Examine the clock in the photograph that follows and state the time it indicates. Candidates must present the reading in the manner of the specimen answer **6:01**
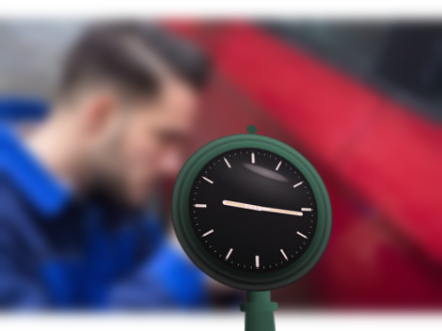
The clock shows **9:16**
